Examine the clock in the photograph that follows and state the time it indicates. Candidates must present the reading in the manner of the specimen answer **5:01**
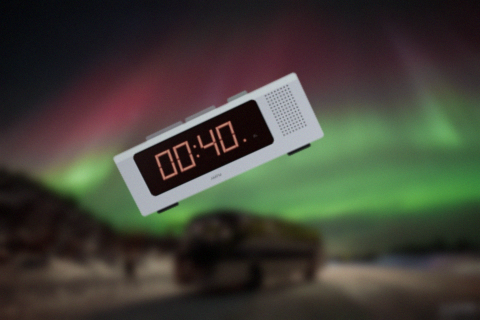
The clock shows **0:40**
